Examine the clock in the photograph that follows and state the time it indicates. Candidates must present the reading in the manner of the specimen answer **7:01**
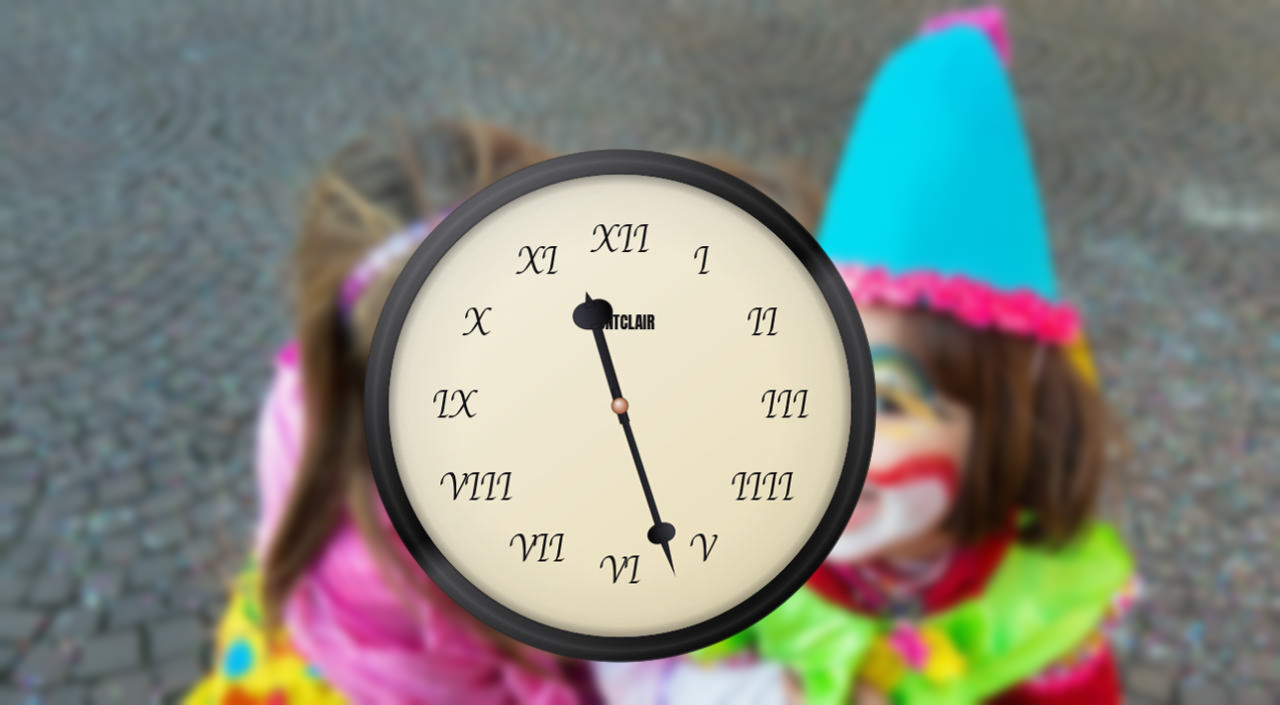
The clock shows **11:27**
